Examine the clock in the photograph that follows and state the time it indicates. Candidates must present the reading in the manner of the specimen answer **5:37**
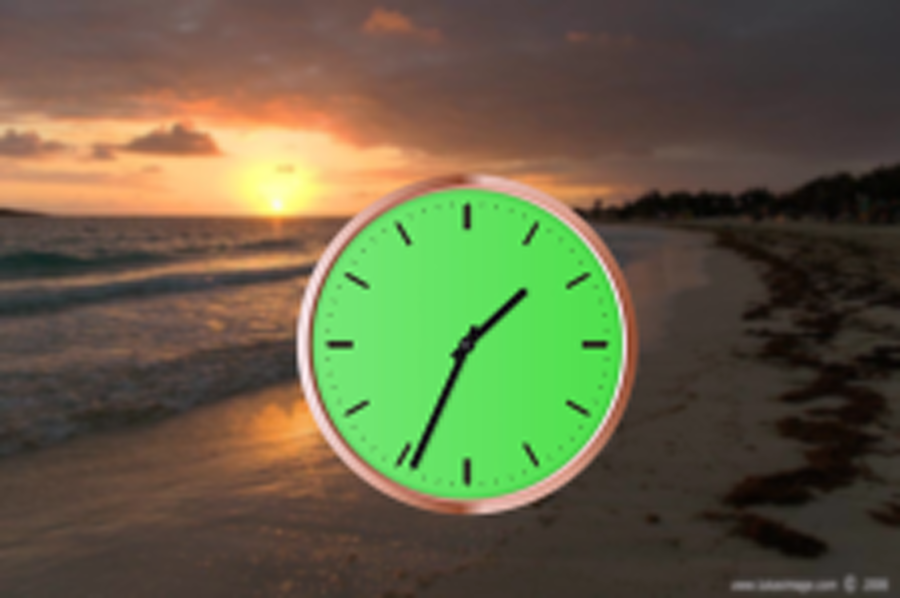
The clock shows **1:34**
